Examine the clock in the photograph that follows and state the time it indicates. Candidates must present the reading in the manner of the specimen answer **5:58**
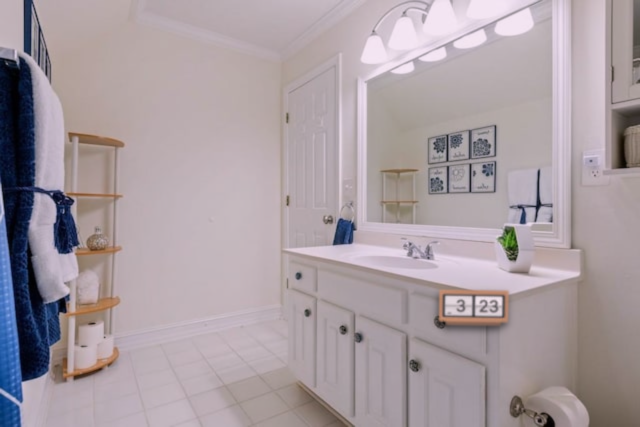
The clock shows **3:23**
